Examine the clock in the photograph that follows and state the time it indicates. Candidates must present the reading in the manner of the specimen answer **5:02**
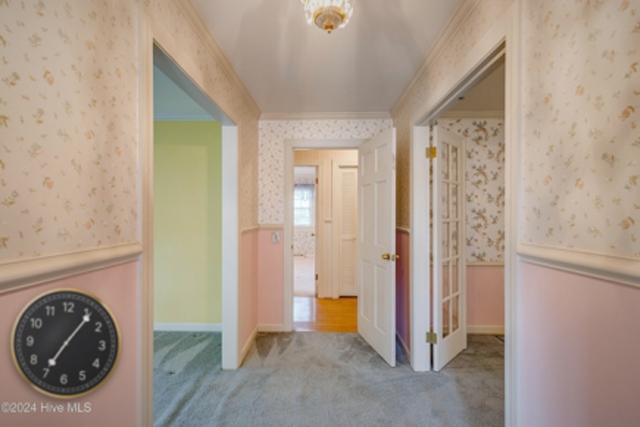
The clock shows **7:06**
